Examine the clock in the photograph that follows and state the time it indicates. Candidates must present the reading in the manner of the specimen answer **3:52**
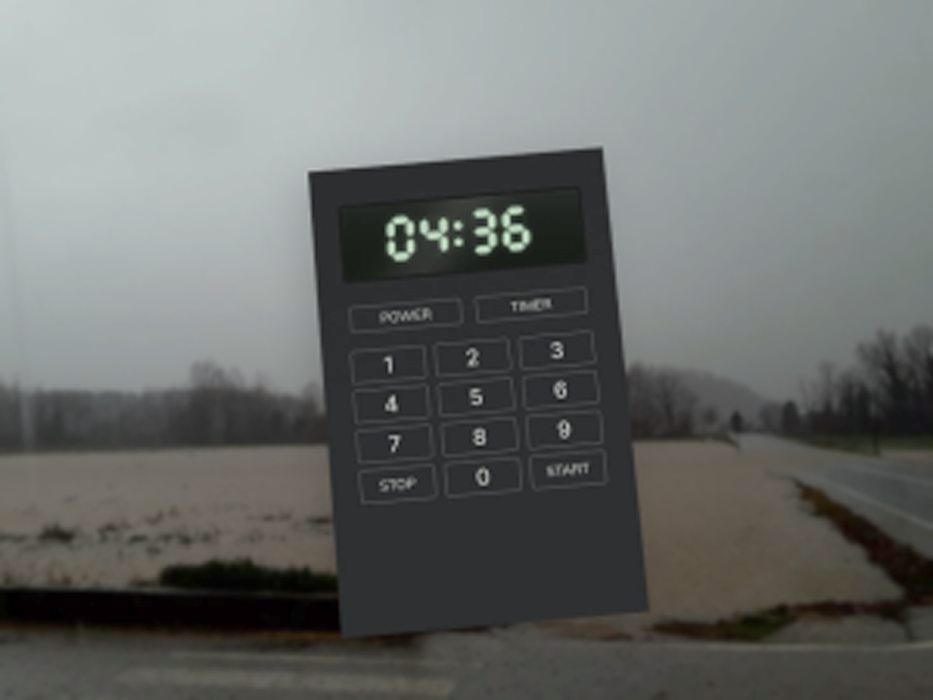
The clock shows **4:36**
